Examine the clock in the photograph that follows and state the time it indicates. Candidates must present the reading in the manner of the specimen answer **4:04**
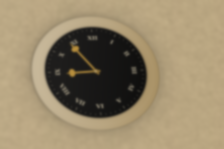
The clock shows **8:54**
